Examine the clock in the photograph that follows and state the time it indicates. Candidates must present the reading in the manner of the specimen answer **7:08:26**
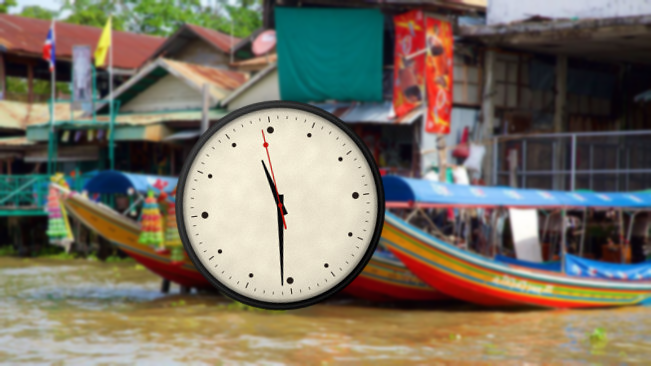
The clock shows **11:30:59**
